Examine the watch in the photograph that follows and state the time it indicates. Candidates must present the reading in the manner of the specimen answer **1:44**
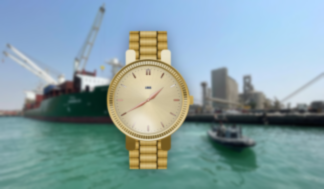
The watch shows **1:40**
